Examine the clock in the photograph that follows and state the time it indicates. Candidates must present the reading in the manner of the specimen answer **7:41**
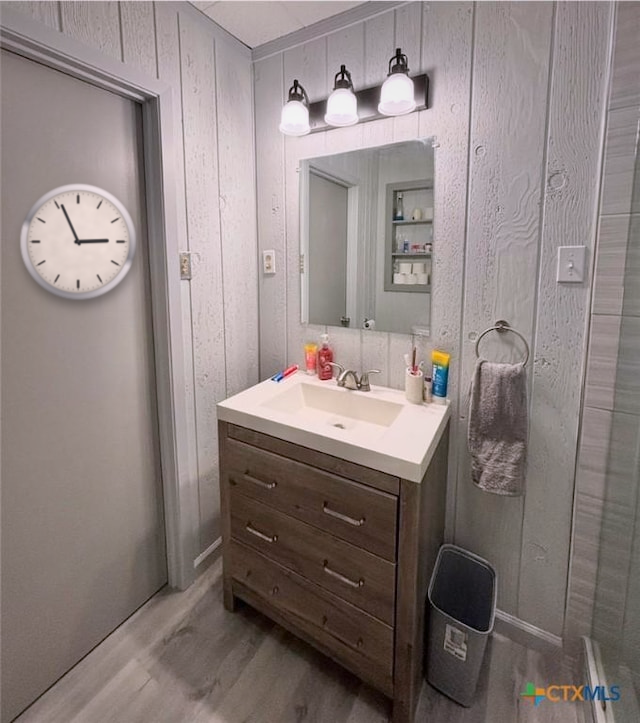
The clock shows **2:56**
